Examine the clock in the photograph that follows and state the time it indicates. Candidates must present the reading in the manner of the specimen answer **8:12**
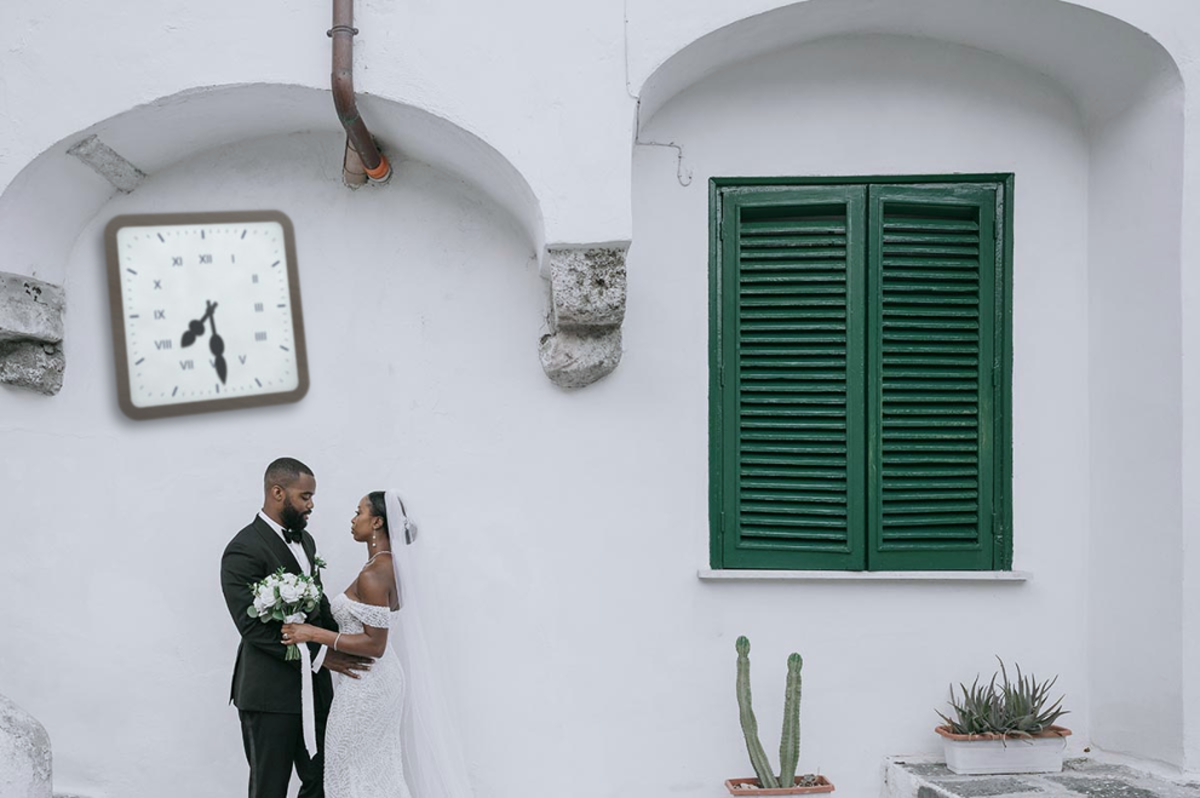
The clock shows **7:29**
